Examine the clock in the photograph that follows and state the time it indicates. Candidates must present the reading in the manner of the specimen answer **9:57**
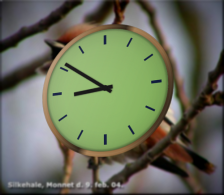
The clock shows **8:51**
